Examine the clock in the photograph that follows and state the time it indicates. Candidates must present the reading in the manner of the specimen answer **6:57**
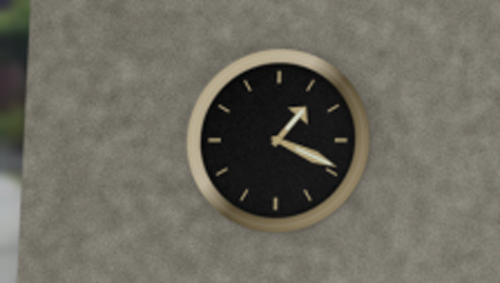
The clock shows **1:19**
